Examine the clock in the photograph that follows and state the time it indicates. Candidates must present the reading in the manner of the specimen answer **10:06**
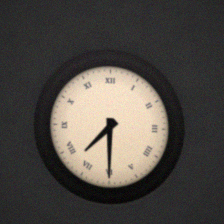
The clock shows **7:30**
